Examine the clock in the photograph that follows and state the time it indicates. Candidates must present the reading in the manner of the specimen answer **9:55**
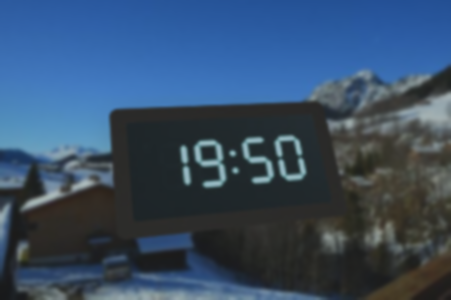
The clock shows **19:50**
